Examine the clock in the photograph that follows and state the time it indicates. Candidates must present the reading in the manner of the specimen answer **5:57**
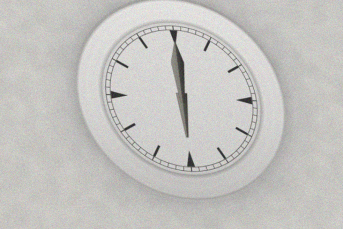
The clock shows **6:00**
